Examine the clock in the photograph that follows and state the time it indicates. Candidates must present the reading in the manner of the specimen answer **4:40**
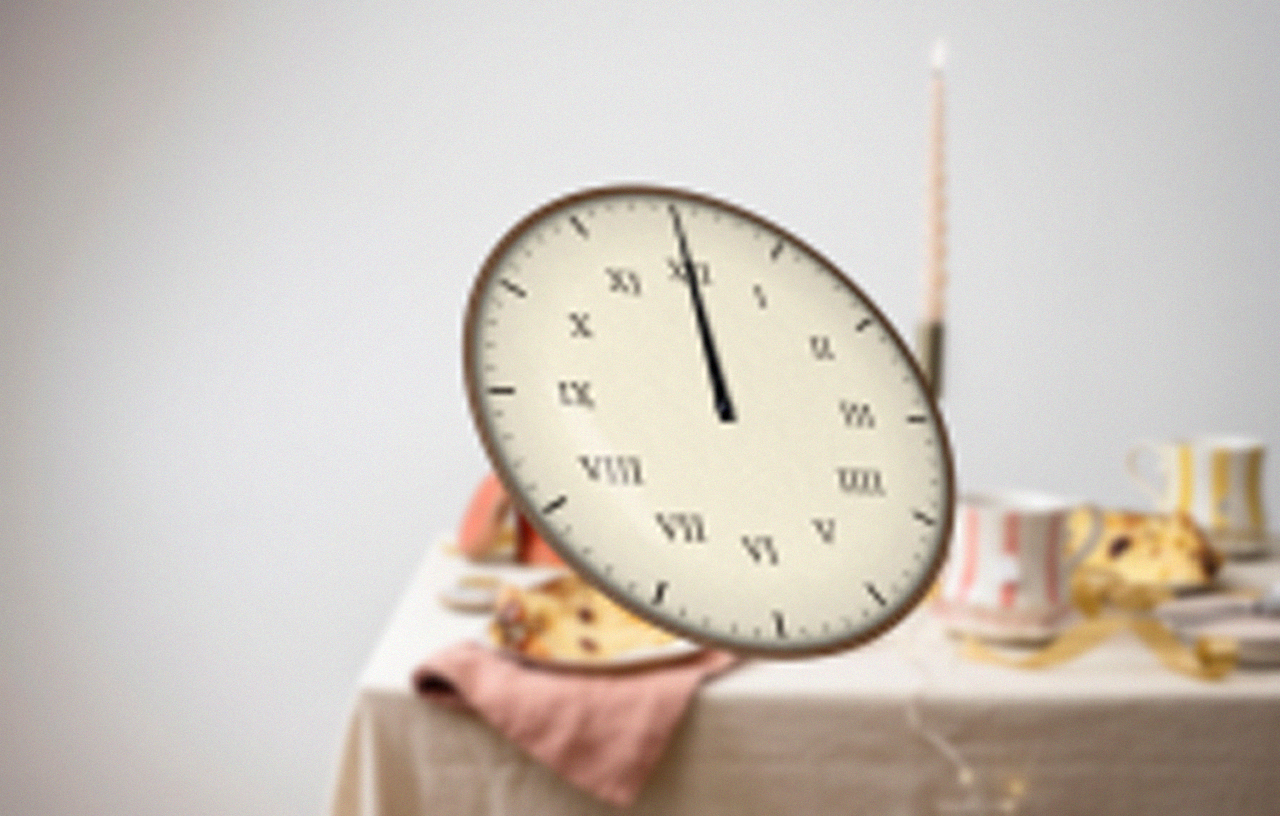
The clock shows **12:00**
